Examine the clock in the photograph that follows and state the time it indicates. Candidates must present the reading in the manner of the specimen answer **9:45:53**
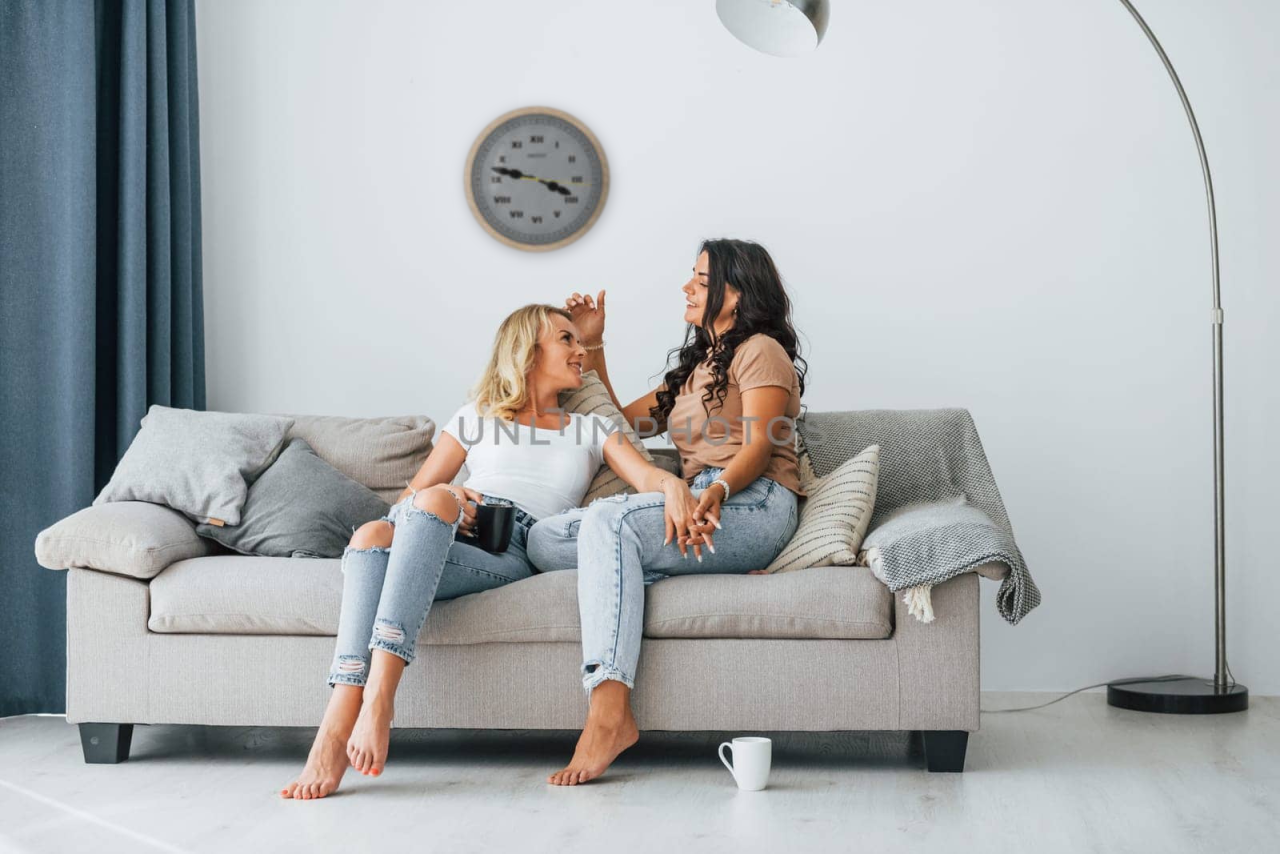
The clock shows **3:47:16**
